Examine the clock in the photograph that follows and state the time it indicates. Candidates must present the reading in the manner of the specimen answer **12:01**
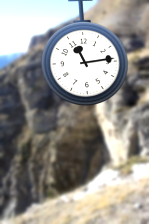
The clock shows **11:14**
